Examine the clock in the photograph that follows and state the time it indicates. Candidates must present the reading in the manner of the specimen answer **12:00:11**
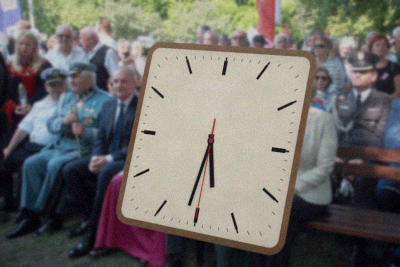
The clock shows **5:31:30**
